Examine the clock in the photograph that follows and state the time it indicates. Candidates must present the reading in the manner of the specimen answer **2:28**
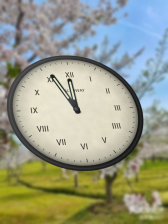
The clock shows **11:56**
